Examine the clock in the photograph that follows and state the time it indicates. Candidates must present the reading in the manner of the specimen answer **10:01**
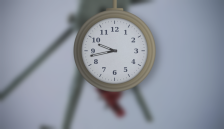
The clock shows **9:43**
